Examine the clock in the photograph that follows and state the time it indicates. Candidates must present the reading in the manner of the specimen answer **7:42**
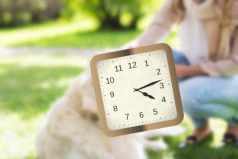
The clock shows **4:13**
